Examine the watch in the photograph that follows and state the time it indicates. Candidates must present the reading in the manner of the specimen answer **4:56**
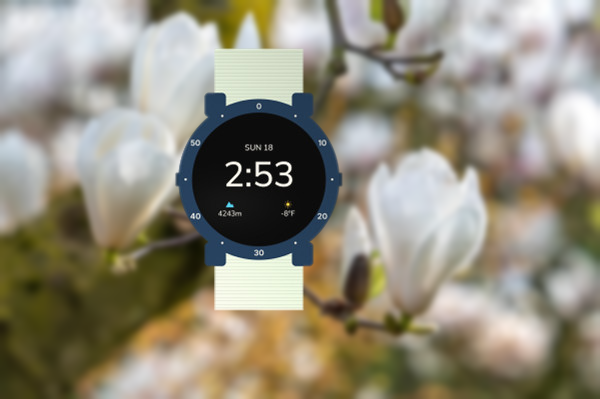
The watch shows **2:53**
